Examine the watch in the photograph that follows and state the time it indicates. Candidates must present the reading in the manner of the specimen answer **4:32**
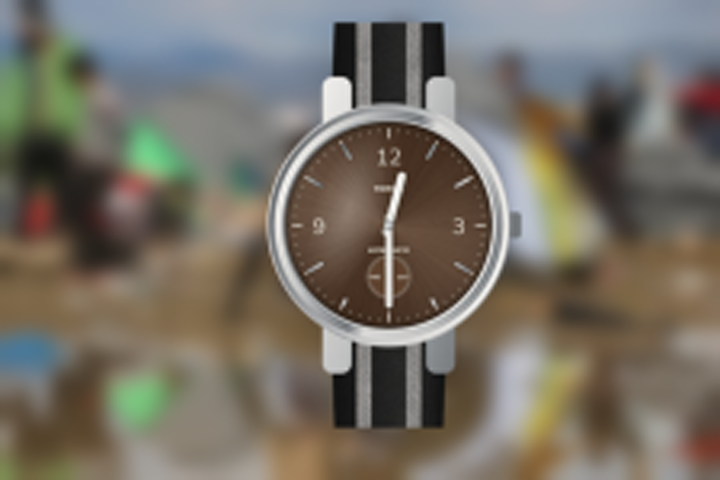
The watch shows **12:30**
